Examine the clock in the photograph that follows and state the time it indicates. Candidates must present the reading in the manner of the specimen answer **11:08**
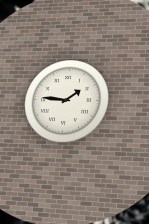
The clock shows **1:46**
